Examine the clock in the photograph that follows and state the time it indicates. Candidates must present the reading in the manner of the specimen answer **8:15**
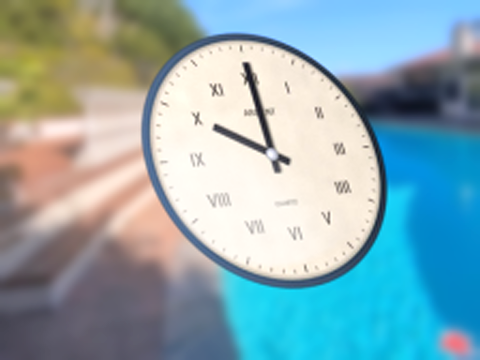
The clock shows **10:00**
